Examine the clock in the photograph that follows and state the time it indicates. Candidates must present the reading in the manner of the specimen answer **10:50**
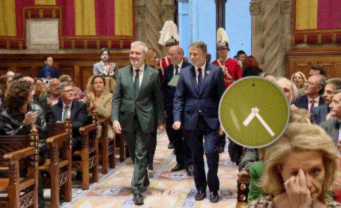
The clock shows **7:24**
